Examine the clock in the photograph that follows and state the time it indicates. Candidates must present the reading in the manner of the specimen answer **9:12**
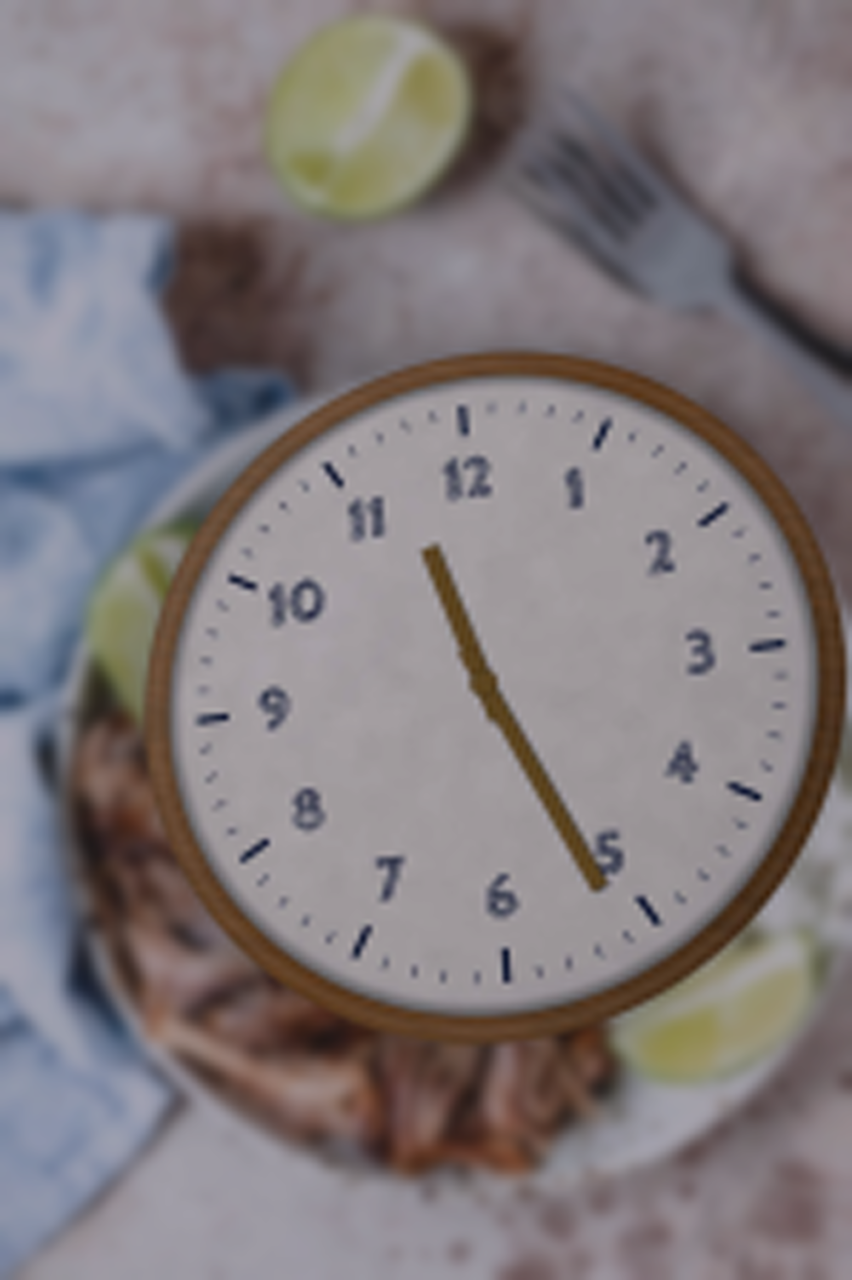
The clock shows **11:26**
